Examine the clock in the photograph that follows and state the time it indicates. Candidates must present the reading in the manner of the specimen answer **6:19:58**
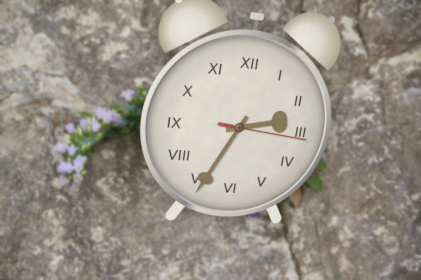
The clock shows **2:34:16**
